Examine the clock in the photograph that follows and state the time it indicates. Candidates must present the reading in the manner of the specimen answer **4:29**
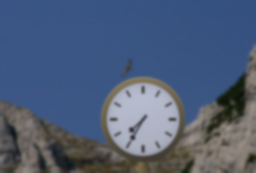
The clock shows **7:35**
